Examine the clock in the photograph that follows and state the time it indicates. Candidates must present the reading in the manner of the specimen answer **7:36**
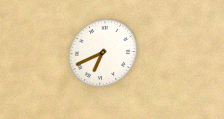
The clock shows **6:41**
